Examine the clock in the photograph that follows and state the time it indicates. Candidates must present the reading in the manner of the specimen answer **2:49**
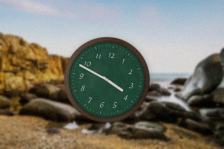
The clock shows **3:48**
